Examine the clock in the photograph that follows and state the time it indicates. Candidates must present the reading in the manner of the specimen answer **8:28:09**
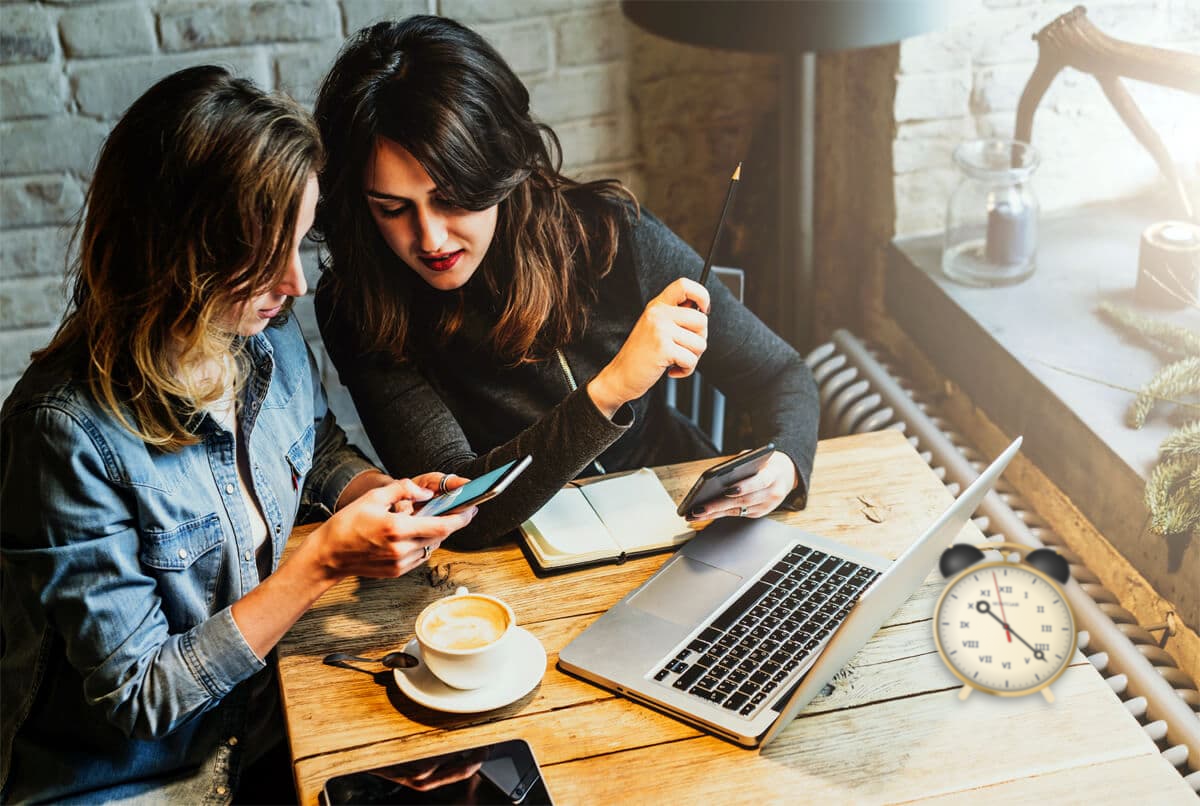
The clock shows **10:21:58**
